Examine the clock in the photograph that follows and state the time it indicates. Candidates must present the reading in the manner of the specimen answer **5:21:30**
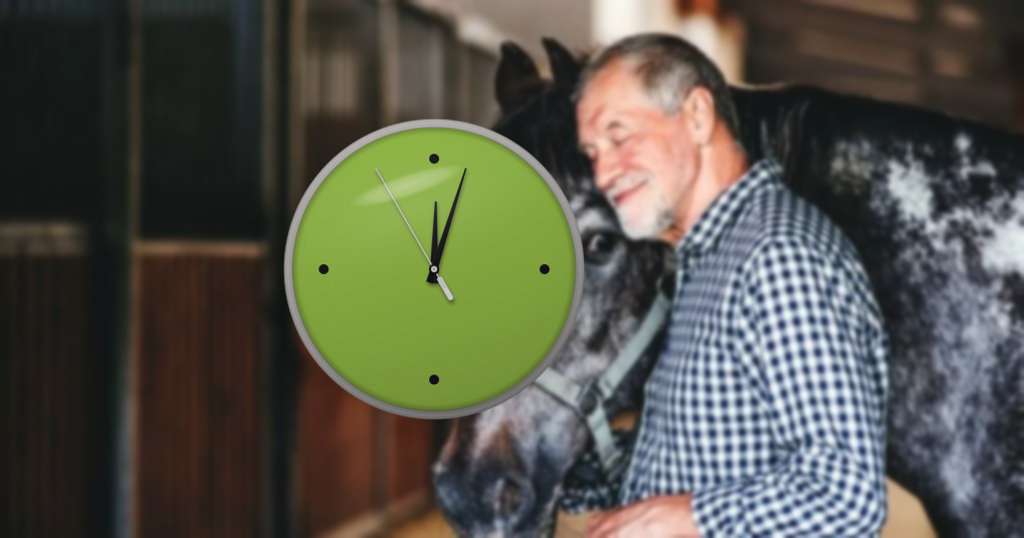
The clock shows **12:02:55**
